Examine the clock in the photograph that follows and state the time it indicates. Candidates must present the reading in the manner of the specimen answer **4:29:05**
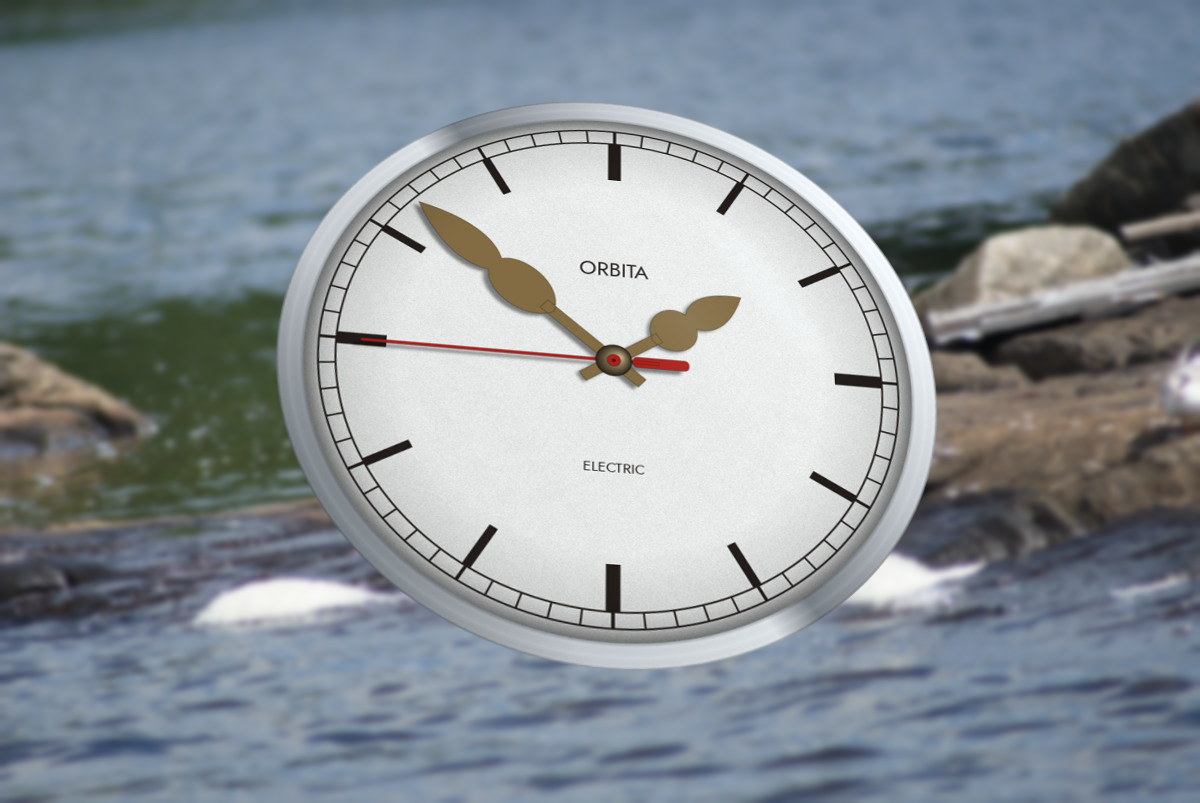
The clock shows **1:51:45**
